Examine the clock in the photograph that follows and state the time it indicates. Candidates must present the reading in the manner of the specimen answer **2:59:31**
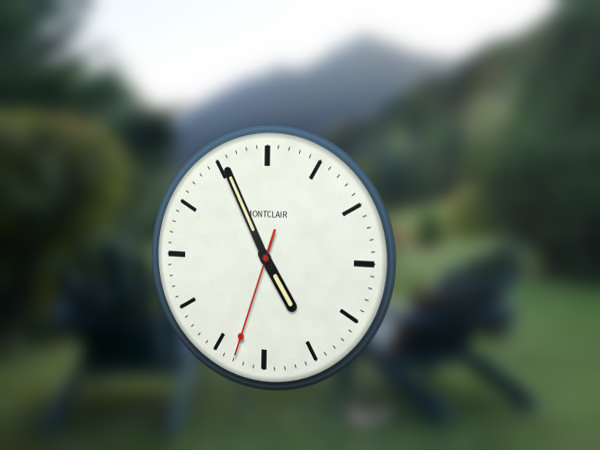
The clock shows **4:55:33**
